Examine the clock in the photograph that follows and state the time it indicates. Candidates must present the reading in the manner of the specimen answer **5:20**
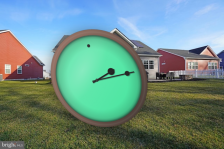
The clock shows **2:14**
